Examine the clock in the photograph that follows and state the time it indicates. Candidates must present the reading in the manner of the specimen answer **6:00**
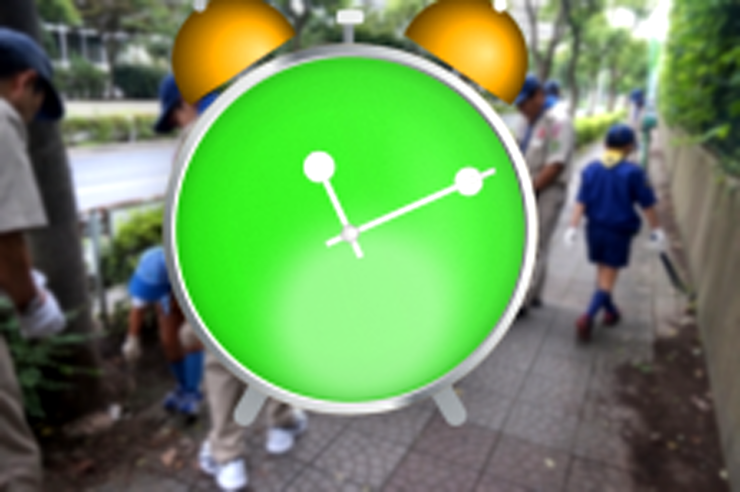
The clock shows **11:11**
